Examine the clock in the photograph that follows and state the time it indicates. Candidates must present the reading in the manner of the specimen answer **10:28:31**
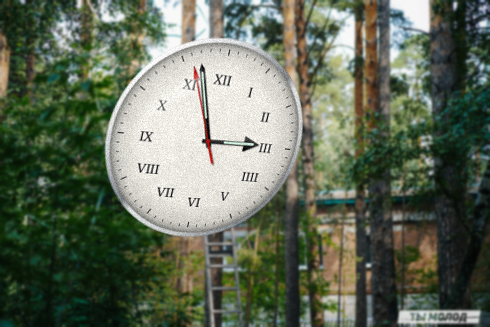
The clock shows **2:56:56**
